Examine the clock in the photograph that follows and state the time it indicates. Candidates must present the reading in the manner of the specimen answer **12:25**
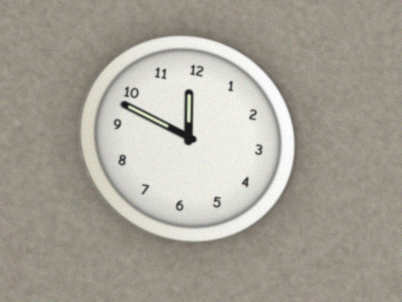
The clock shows **11:48**
